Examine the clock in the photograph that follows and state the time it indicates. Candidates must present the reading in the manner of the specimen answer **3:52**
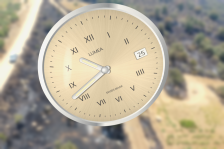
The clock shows **10:42**
